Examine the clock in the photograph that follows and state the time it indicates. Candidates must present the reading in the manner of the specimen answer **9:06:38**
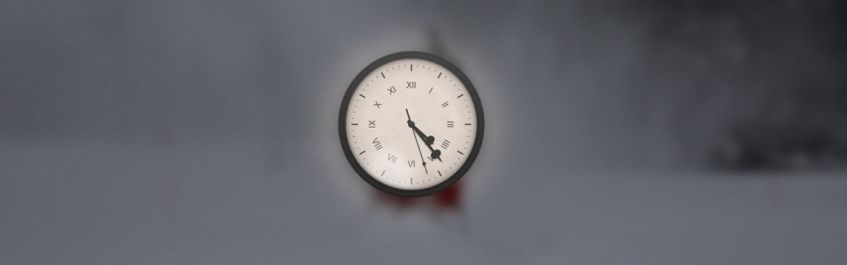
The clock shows **4:23:27**
